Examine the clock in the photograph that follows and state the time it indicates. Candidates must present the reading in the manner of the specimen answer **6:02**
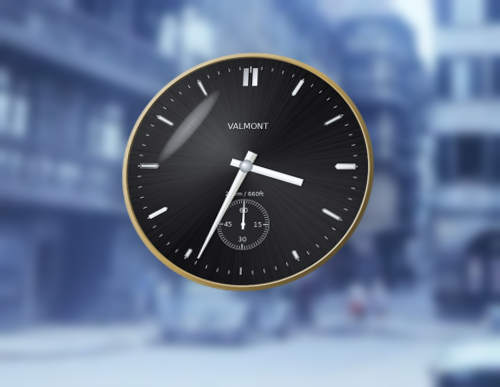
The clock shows **3:34**
